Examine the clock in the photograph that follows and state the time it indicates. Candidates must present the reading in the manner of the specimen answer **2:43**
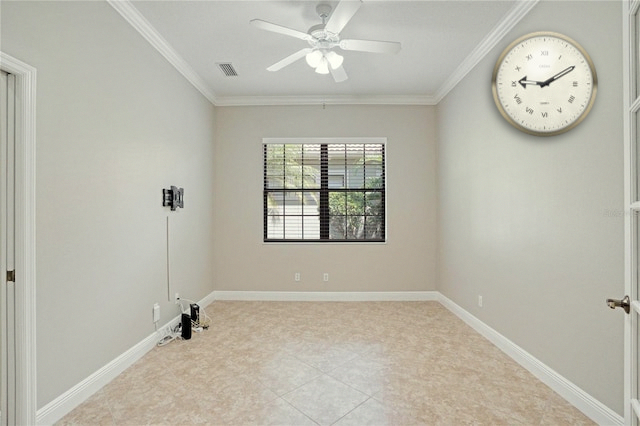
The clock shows **9:10**
